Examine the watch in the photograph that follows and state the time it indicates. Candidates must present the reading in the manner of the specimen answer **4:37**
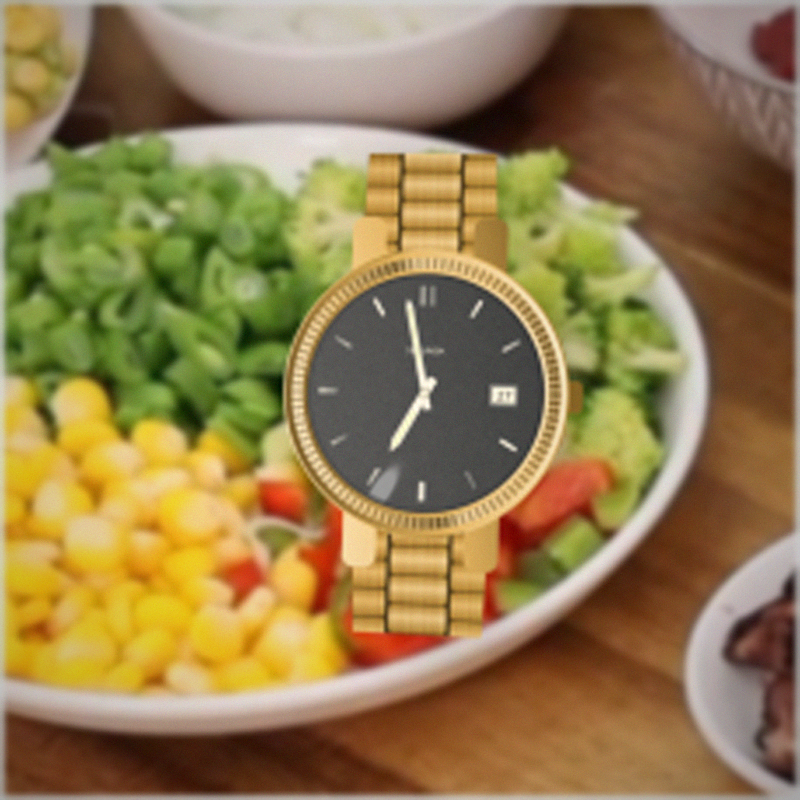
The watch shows **6:58**
